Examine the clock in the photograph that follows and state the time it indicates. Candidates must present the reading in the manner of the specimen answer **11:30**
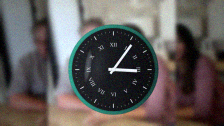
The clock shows **3:06**
